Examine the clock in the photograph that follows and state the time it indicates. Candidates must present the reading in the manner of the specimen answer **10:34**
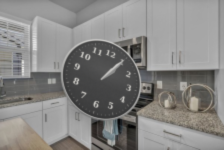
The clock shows **1:05**
